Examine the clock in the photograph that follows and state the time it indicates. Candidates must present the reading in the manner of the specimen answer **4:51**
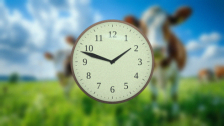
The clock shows **1:48**
